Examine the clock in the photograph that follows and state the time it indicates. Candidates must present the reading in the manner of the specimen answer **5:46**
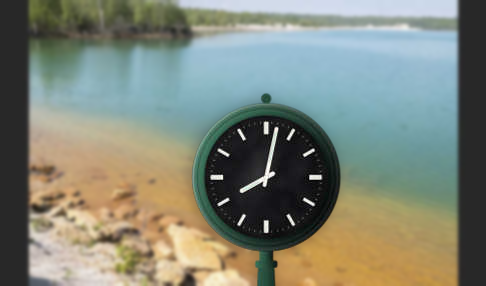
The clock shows **8:02**
